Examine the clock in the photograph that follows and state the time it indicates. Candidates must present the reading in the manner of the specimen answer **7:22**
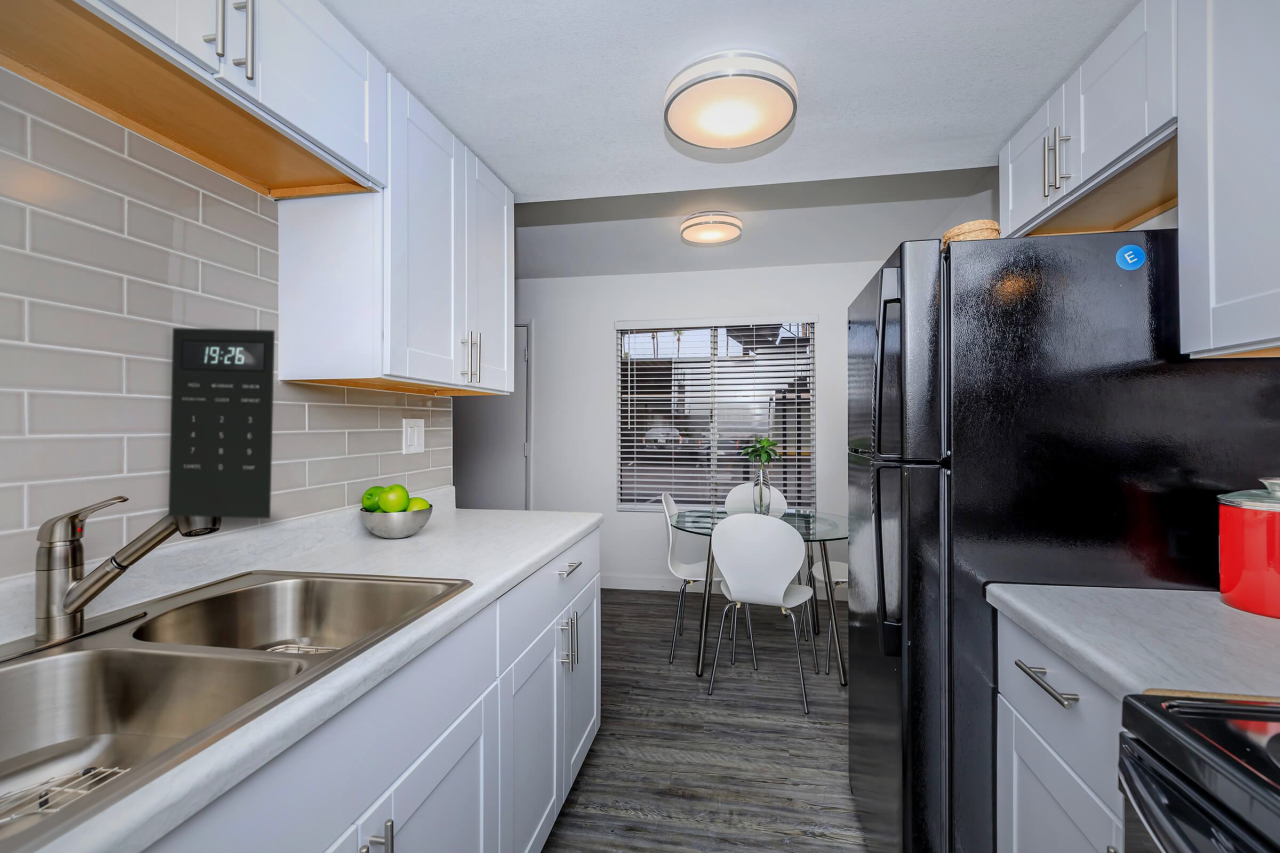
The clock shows **19:26**
